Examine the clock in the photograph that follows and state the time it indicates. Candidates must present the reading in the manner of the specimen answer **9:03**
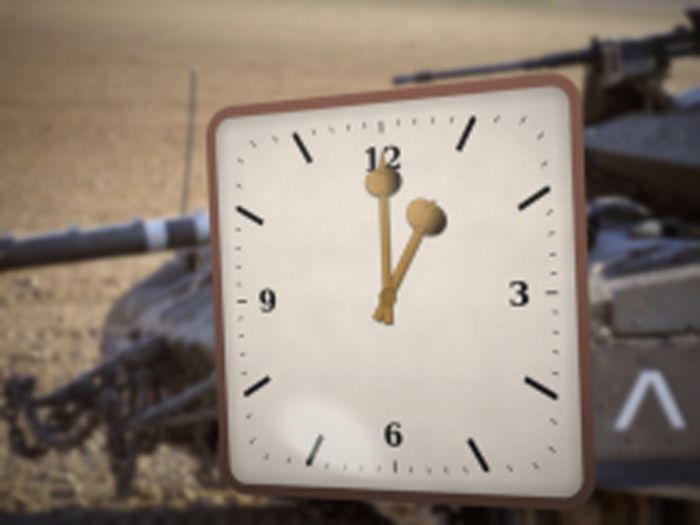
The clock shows **1:00**
